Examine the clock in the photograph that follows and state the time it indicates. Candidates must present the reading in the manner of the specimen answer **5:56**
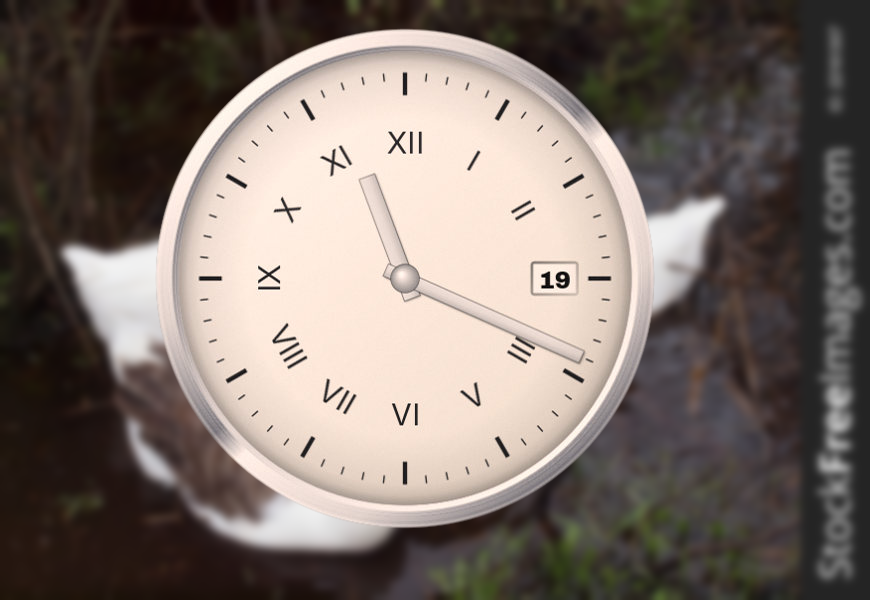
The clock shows **11:19**
